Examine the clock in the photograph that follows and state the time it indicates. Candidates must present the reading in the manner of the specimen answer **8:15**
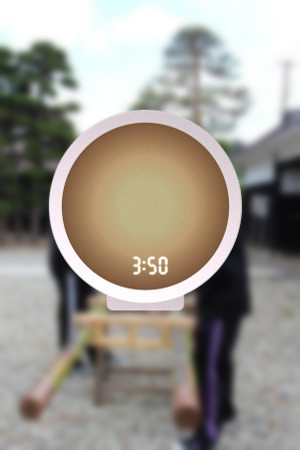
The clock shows **3:50**
